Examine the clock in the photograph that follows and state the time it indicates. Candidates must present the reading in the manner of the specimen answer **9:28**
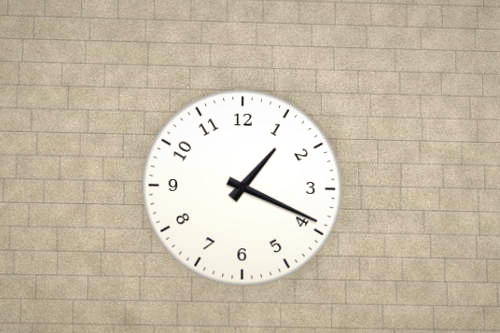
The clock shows **1:19**
